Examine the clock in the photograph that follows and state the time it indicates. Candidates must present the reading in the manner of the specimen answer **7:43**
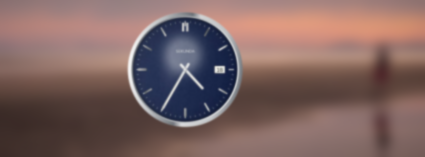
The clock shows **4:35**
